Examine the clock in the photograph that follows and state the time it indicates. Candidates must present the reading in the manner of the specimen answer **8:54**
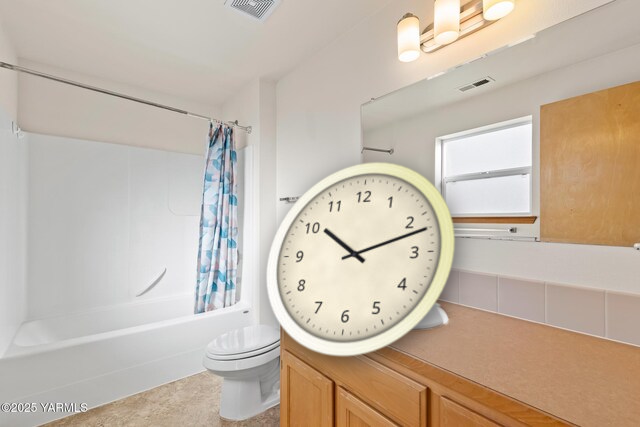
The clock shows **10:12**
